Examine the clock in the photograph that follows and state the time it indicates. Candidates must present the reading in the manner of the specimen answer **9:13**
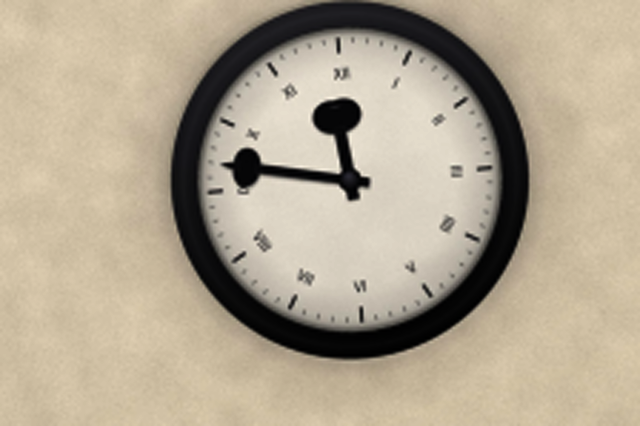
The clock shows **11:47**
